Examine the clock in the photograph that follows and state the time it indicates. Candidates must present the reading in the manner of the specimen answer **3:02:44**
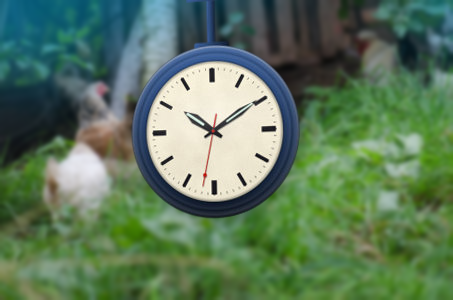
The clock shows **10:09:32**
